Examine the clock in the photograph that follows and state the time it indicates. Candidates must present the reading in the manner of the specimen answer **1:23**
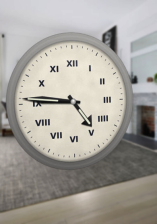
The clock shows **4:46**
